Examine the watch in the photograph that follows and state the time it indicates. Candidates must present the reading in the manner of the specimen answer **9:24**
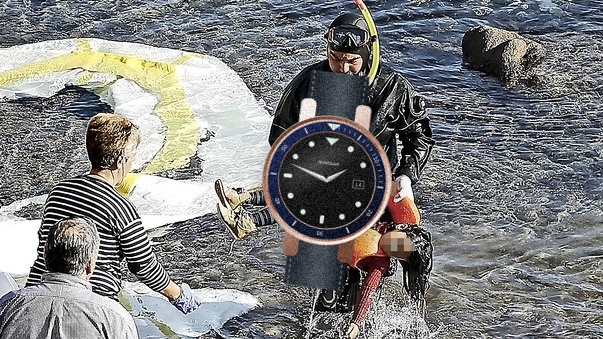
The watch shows **1:48**
